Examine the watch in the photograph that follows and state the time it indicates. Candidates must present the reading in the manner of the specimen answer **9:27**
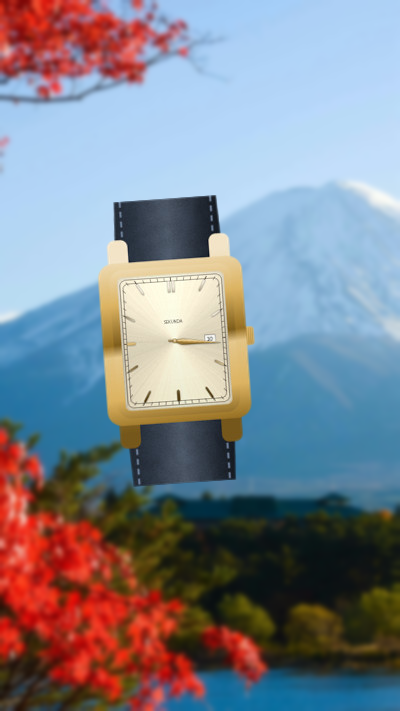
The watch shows **3:16**
